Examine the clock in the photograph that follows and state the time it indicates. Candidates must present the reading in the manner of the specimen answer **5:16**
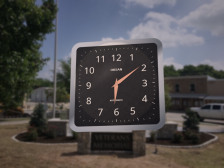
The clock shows **6:09**
